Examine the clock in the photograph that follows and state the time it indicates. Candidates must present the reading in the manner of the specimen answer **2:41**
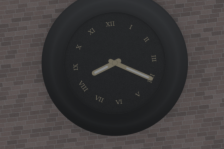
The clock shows **8:20**
